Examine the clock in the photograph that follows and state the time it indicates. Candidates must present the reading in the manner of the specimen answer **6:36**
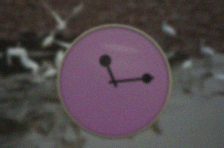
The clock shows **11:14**
